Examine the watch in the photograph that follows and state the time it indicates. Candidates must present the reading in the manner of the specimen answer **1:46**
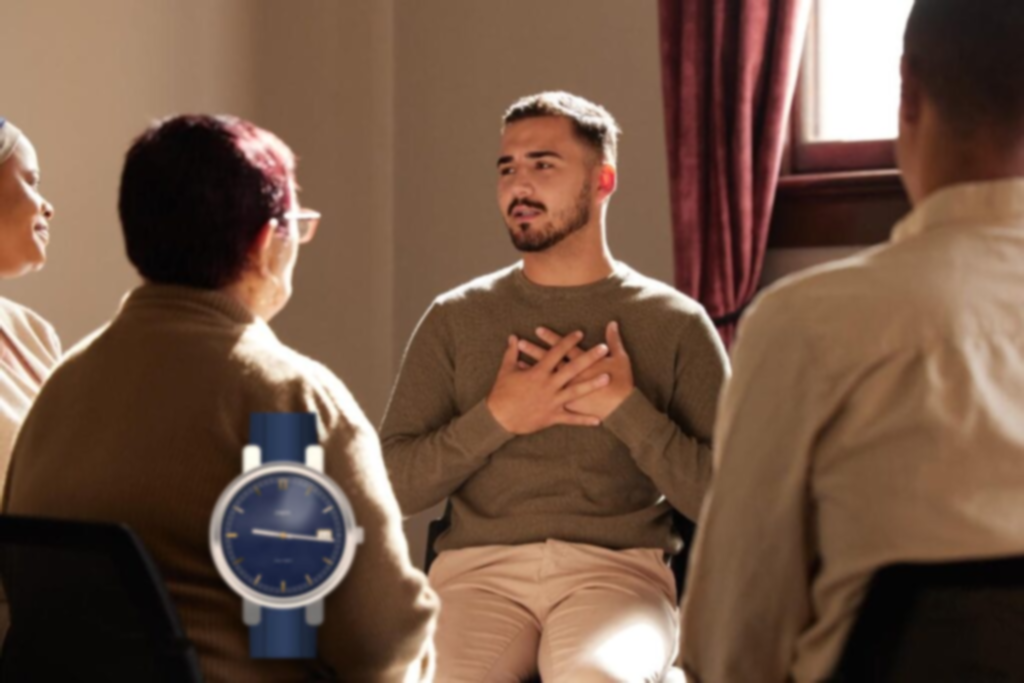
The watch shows **9:16**
